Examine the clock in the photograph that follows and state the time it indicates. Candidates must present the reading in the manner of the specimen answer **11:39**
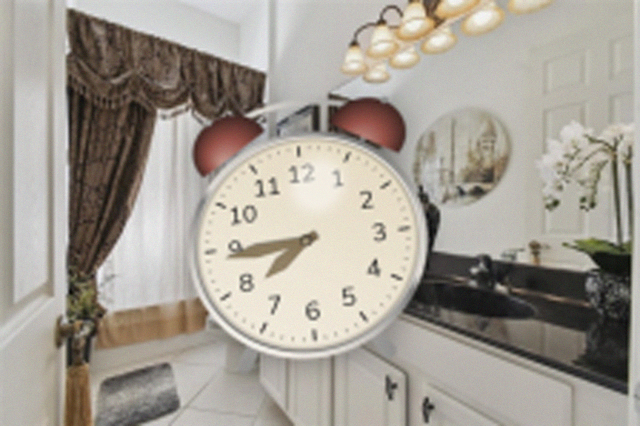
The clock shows **7:44**
